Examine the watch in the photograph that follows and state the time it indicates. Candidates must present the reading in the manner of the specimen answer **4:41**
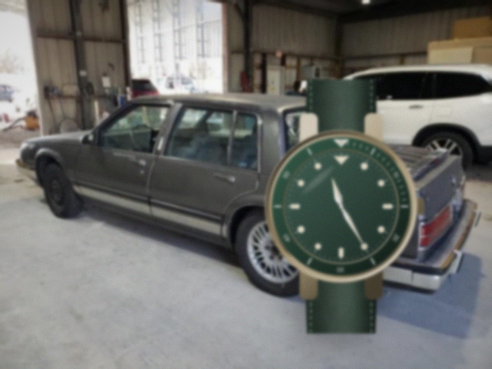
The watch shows **11:25**
